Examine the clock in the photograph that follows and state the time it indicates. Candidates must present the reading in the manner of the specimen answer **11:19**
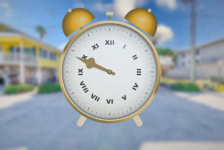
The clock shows **9:49**
